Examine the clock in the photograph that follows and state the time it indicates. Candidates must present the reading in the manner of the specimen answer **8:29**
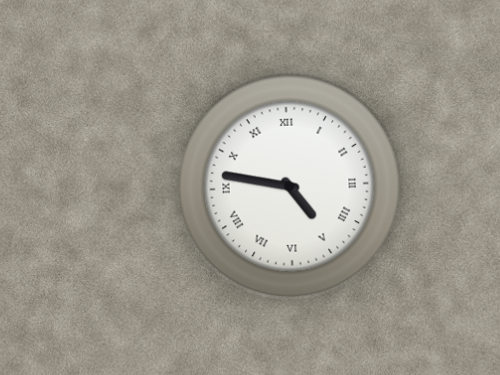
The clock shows **4:47**
